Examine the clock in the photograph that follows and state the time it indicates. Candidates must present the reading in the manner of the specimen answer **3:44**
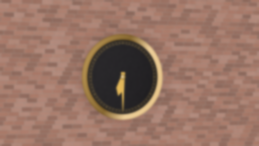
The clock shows **6:30**
